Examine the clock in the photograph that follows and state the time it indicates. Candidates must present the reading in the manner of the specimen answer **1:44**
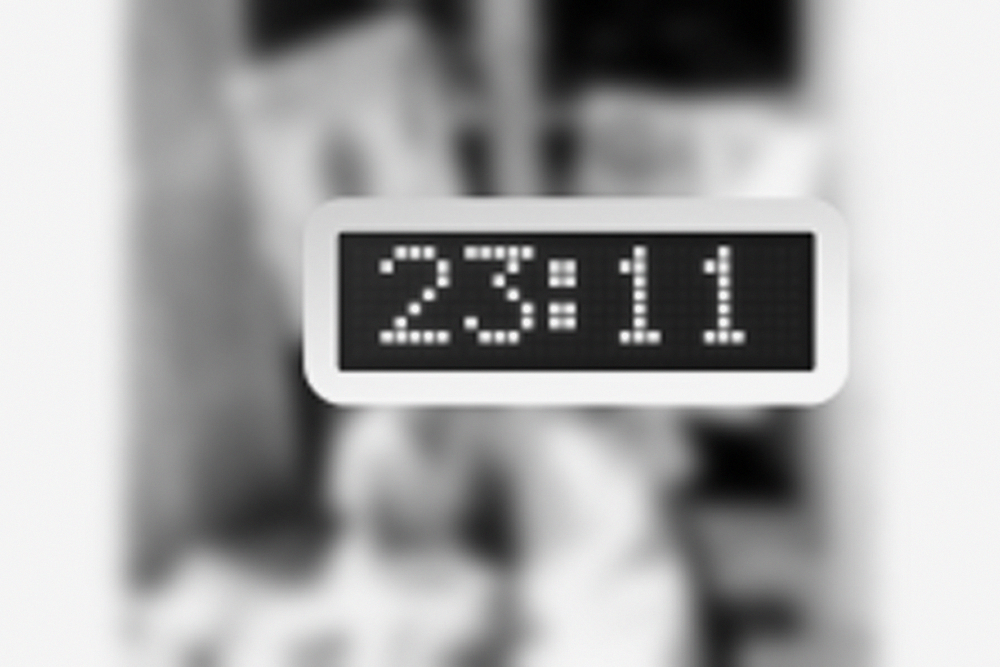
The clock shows **23:11**
